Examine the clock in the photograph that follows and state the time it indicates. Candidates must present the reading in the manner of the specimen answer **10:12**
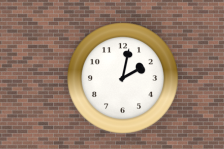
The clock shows **2:02**
